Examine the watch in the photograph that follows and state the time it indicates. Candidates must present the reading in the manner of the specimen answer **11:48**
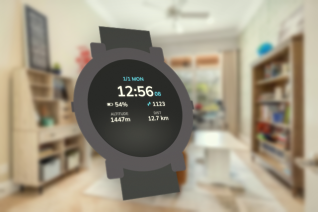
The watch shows **12:56**
